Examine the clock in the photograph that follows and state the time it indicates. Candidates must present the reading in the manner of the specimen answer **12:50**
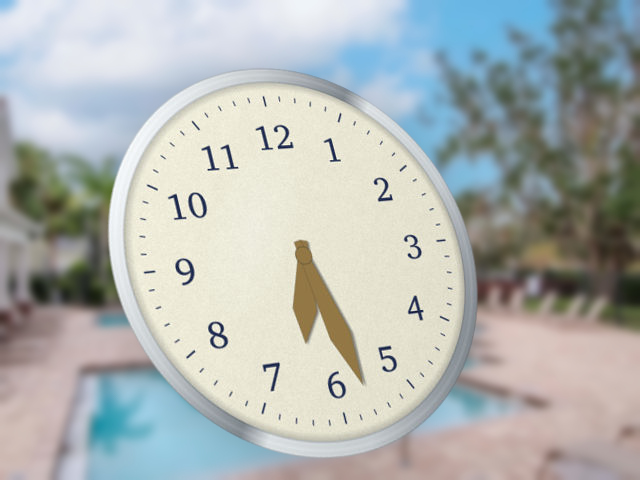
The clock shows **6:28**
